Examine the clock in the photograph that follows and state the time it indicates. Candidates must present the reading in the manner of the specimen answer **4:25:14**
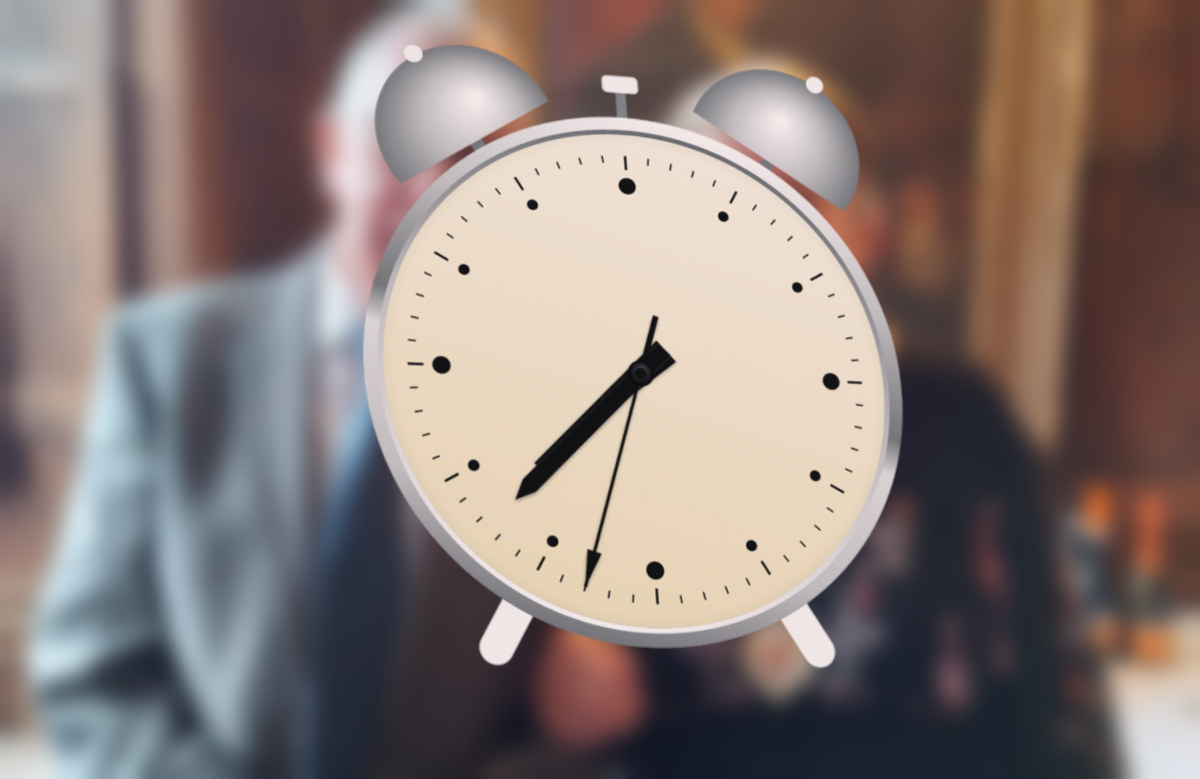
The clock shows **7:37:33**
